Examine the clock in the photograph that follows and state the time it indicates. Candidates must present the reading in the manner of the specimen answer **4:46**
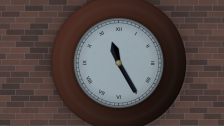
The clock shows **11:25**
